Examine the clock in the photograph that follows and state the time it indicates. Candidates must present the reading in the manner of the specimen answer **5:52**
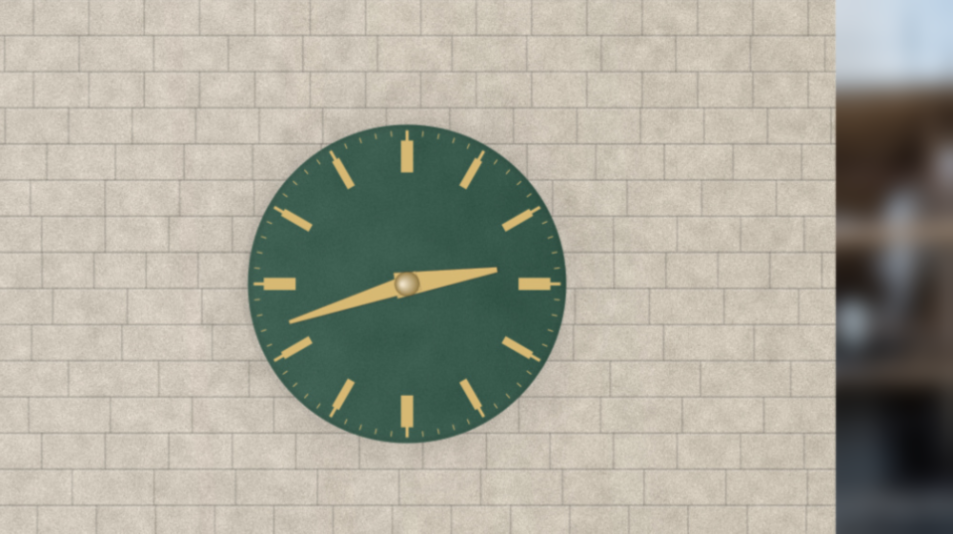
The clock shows **2:42**
